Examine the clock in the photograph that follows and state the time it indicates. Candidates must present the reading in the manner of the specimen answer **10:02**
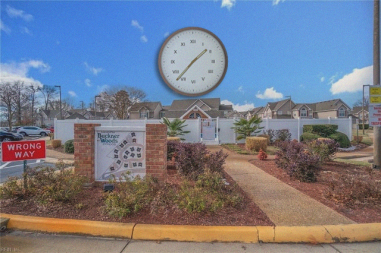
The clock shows **1:37**
